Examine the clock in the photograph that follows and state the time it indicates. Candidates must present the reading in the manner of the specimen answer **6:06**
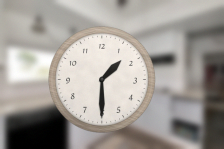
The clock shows **1:30**
